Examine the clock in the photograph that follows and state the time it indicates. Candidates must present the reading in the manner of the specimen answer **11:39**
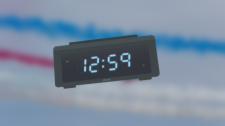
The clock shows **12:59**
